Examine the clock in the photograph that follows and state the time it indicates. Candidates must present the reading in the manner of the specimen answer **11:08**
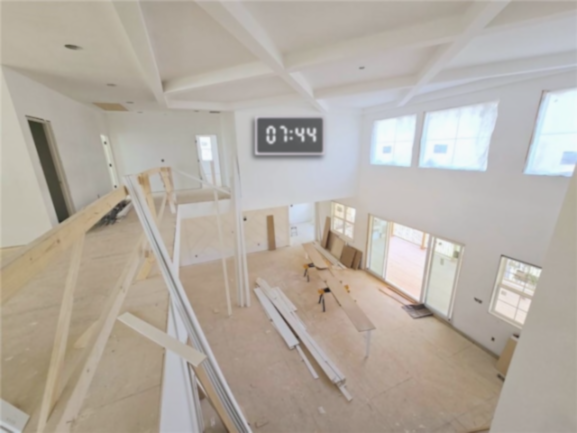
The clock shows **7:44**
